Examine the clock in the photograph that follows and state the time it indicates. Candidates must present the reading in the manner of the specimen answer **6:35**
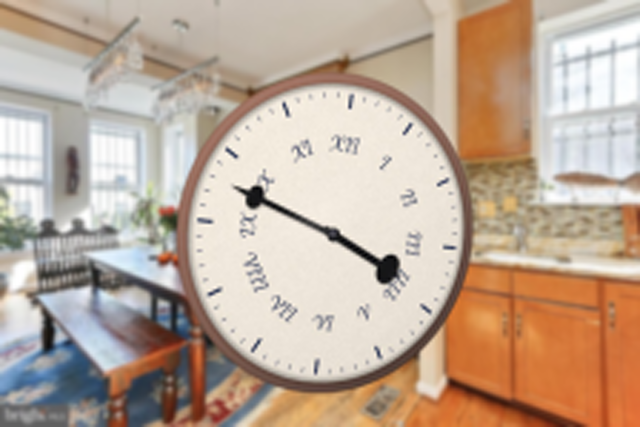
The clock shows **3:48**
